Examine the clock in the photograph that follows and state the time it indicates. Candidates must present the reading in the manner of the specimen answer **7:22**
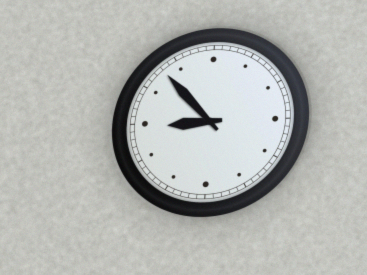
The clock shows **8:53**
